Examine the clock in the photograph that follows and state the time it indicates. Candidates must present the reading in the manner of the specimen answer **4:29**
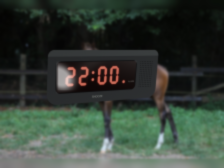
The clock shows **22:00**
